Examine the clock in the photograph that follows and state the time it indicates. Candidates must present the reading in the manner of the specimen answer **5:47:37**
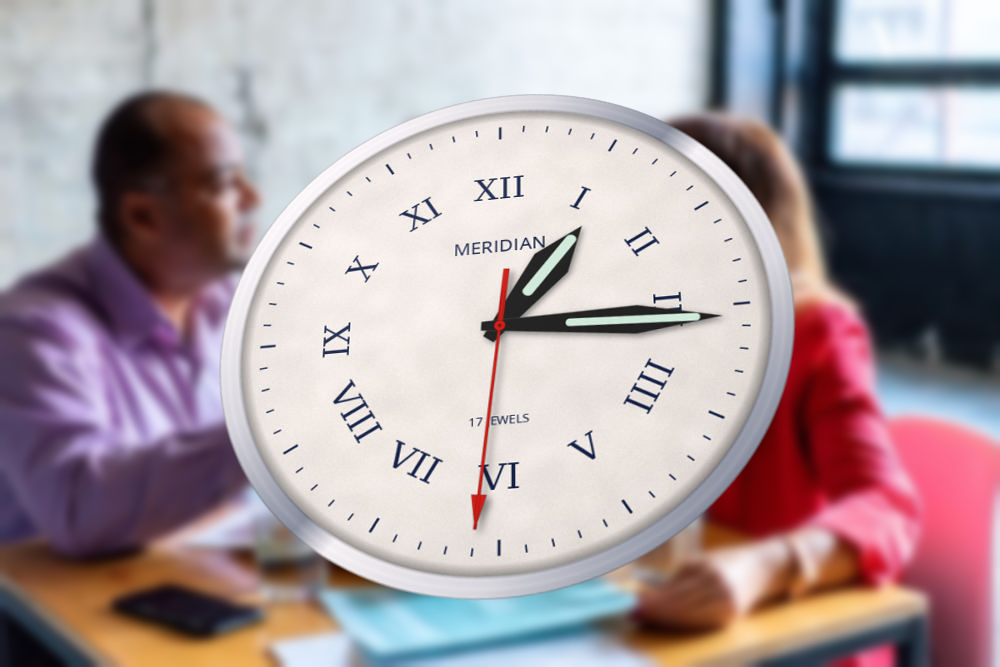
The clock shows **1:15:31**
